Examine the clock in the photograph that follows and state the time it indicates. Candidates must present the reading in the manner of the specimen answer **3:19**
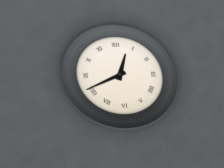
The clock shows **12:41**
